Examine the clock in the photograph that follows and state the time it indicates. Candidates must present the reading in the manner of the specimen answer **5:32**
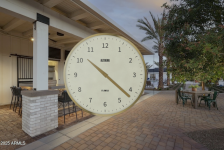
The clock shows **10:22**
